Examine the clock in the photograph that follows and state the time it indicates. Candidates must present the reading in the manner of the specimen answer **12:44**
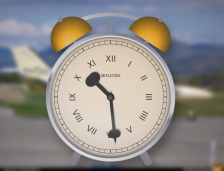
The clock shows **10:29**
